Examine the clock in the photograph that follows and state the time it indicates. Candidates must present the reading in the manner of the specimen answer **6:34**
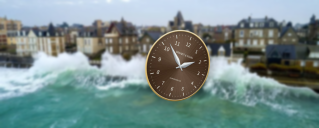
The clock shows **1:52**
